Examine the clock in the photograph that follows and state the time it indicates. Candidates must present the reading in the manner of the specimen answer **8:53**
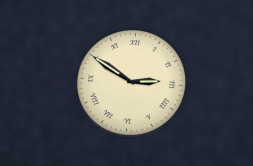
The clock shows **2:50**
